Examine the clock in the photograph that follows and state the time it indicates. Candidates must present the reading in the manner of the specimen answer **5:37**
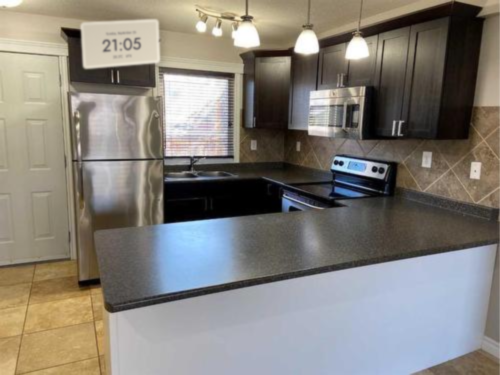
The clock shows **21:05**
